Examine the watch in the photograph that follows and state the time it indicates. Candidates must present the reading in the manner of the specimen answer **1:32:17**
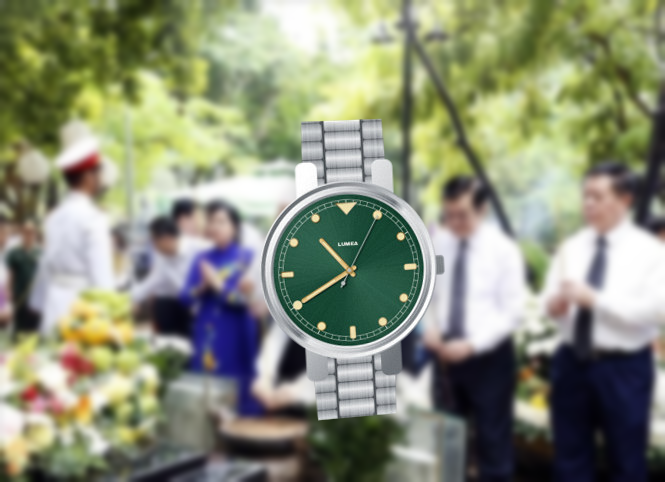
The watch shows **10:40:05**
